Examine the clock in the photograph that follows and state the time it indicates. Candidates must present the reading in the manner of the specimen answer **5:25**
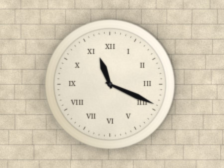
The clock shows **11:19**
